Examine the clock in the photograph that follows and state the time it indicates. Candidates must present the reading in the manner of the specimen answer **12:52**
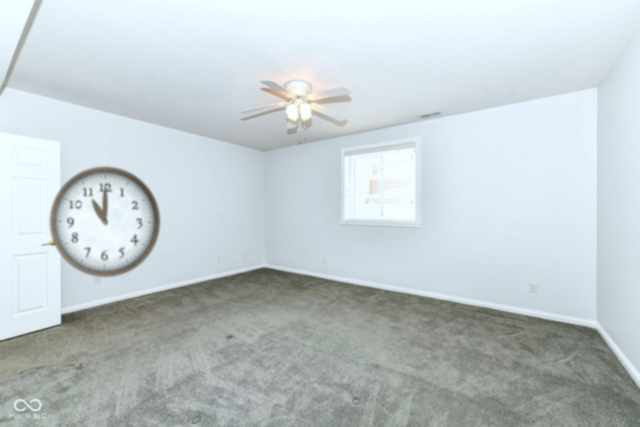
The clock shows **11:00**
